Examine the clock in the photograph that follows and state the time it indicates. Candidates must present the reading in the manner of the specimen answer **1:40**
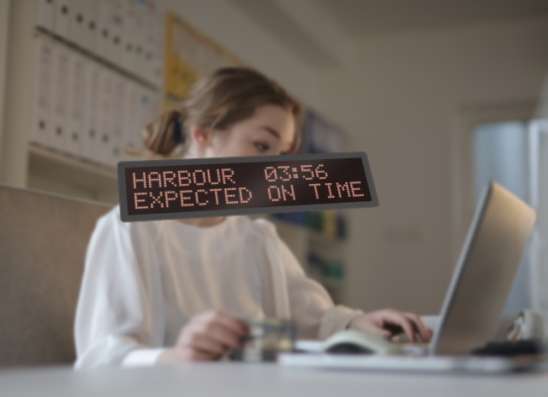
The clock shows **3:56**
